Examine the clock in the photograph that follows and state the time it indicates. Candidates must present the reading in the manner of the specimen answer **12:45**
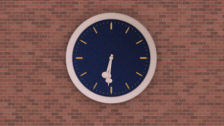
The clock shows **6:31**
